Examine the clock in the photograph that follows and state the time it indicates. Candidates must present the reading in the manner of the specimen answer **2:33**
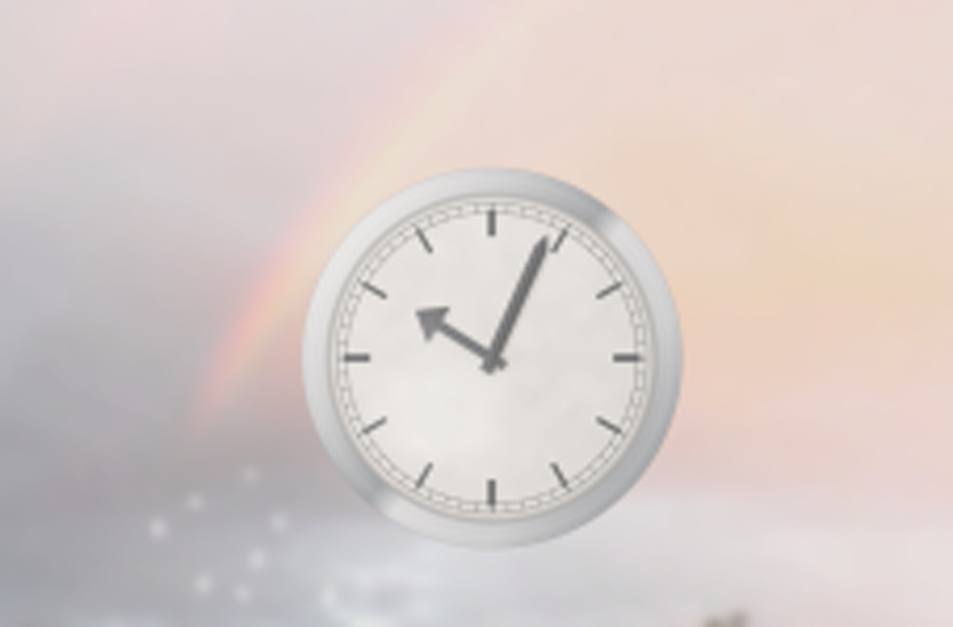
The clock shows **10:04**
